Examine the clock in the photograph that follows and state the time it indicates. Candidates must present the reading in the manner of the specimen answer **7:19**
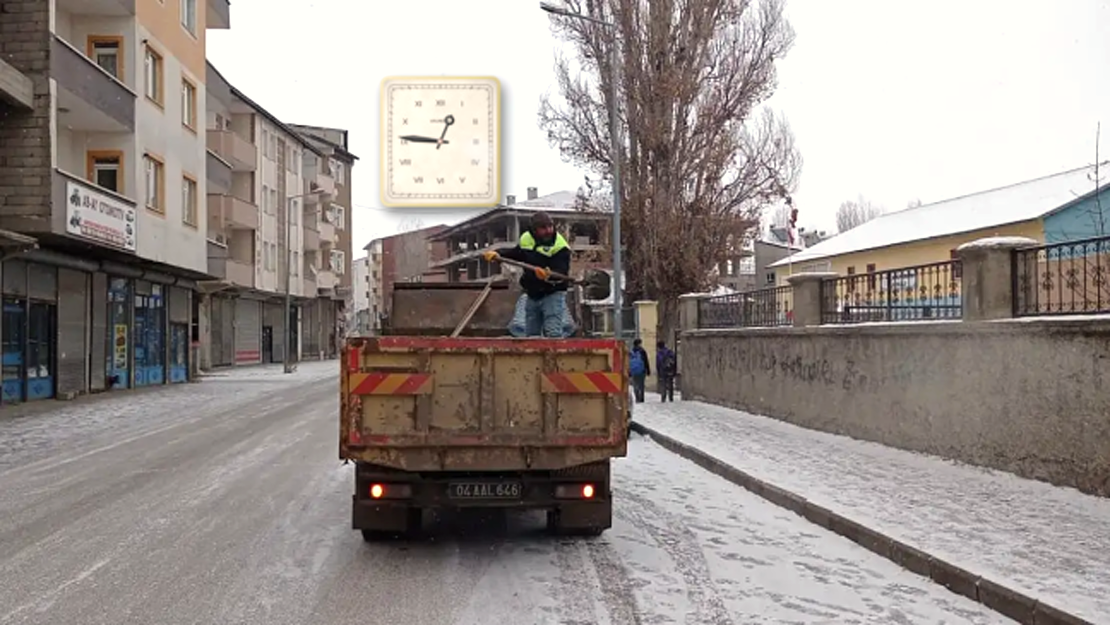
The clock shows **12:46**
